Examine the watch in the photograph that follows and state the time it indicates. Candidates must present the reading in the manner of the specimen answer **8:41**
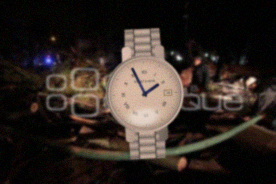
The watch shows **1:56**
